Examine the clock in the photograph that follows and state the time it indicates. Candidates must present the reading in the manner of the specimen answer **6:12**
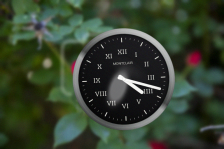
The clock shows **4:18**
